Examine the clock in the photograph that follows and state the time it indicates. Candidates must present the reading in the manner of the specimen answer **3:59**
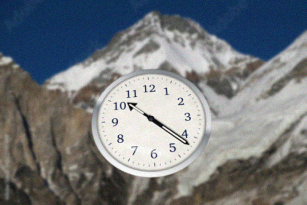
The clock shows **10:22**
